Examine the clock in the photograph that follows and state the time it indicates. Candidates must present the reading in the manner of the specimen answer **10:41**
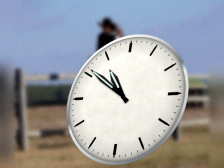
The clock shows **10:51**
